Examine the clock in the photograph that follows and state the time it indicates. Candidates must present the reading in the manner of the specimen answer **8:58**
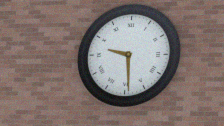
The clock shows **9:29**
